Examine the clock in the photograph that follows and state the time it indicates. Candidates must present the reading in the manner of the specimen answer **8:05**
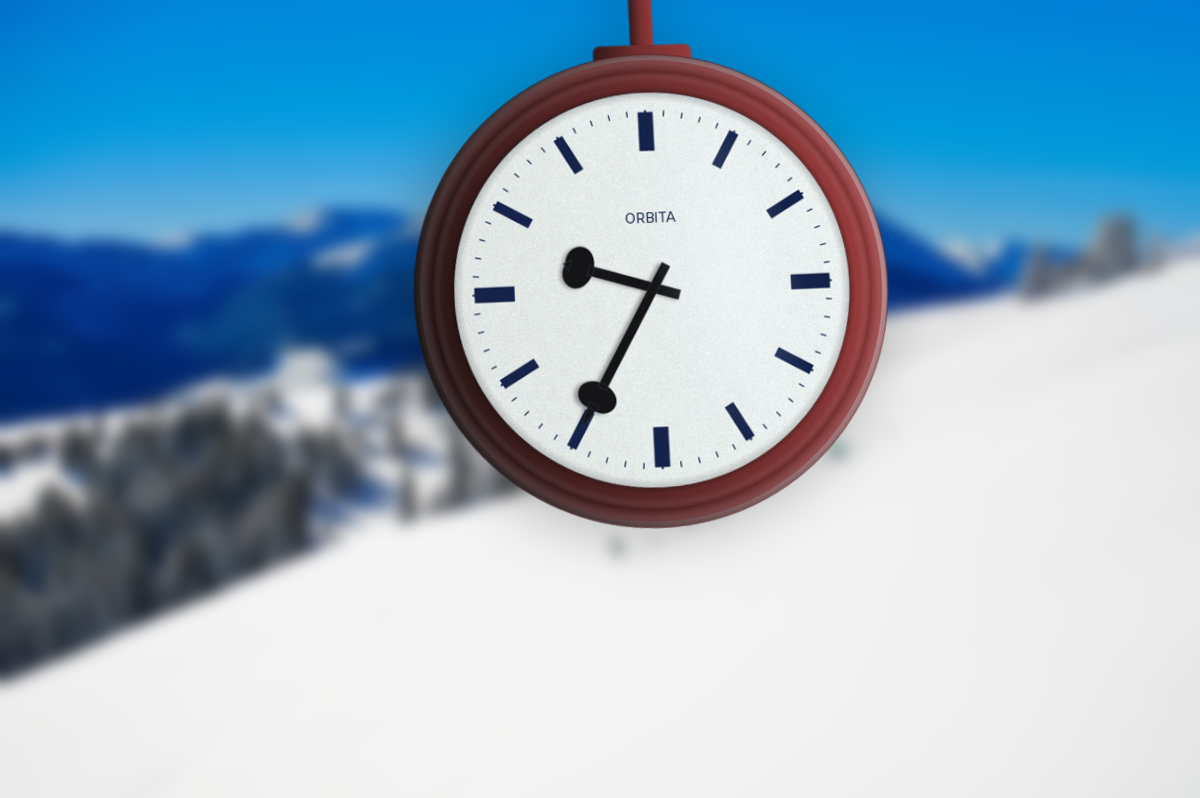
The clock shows **9:35**
